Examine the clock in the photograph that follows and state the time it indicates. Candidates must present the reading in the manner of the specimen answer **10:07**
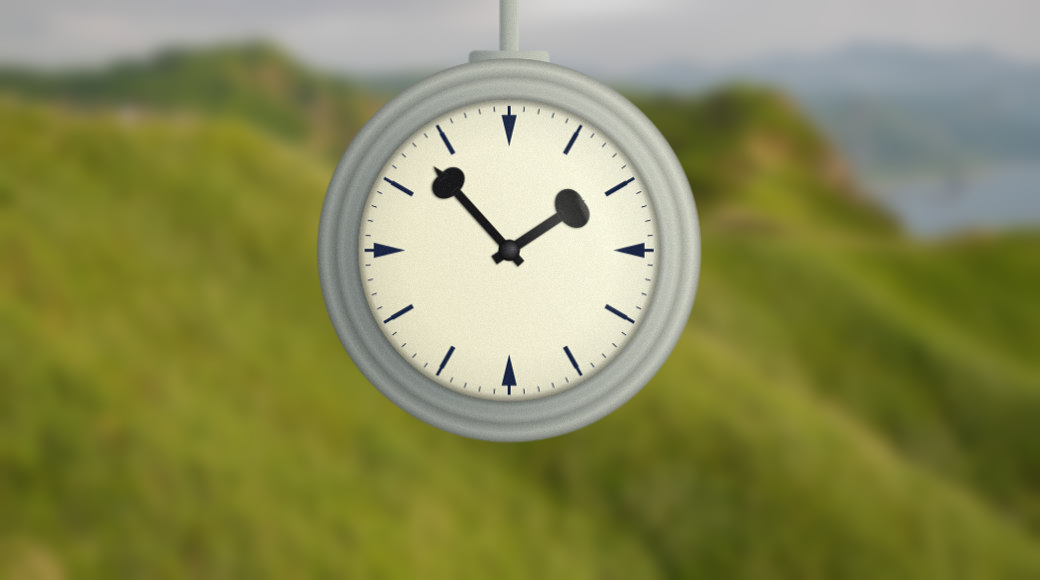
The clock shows **1:53**
